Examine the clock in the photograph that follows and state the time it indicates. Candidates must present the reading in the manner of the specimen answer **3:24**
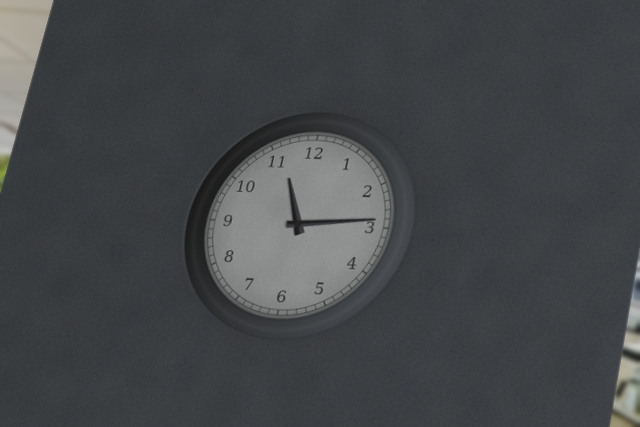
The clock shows **11:14**
